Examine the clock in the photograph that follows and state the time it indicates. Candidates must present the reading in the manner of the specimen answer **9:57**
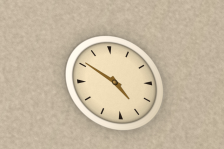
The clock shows **4:51**
